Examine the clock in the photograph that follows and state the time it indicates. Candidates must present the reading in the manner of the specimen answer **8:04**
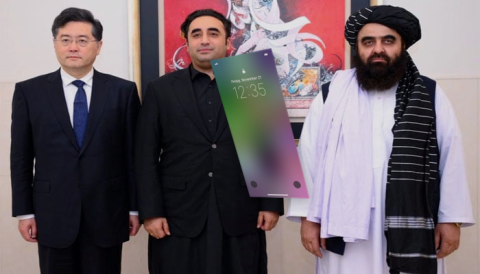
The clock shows **12:35**
